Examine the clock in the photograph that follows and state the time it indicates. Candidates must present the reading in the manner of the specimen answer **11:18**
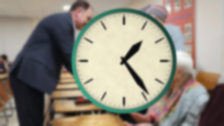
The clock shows **1:24**
